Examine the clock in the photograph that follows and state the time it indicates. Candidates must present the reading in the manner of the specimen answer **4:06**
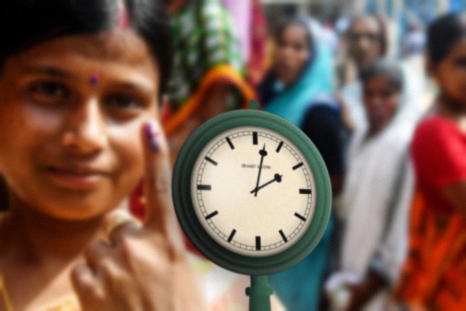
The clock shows **2:02**
